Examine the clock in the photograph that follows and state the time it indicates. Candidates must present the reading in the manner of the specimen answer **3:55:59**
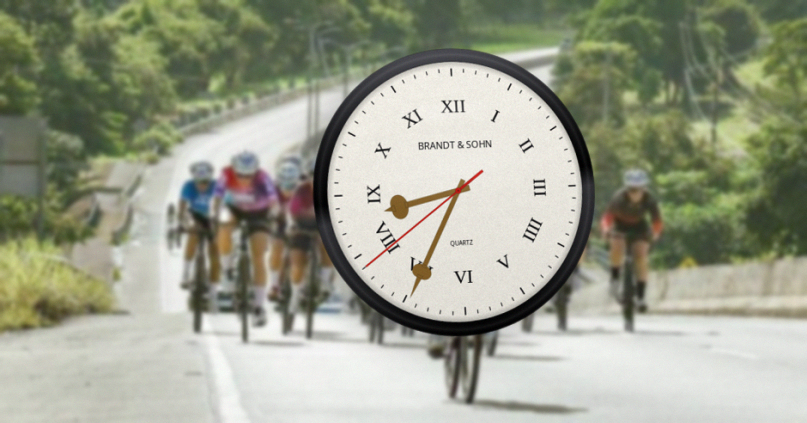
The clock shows **8:34:39**
